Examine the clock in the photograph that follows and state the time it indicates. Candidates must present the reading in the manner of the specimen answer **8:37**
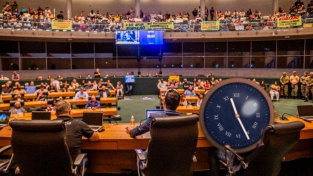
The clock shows **11:26**
